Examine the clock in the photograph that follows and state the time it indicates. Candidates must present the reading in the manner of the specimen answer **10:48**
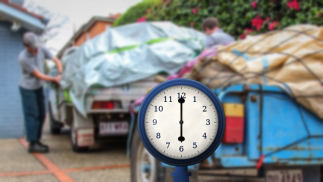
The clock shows **6:00**
